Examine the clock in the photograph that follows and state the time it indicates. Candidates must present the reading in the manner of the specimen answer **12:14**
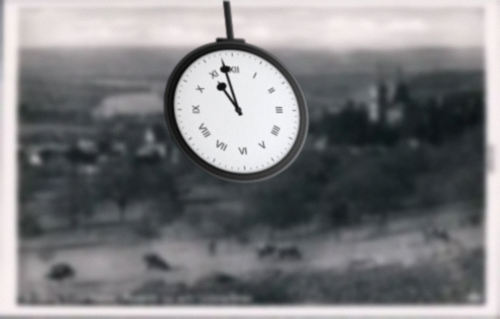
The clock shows **10:58**
